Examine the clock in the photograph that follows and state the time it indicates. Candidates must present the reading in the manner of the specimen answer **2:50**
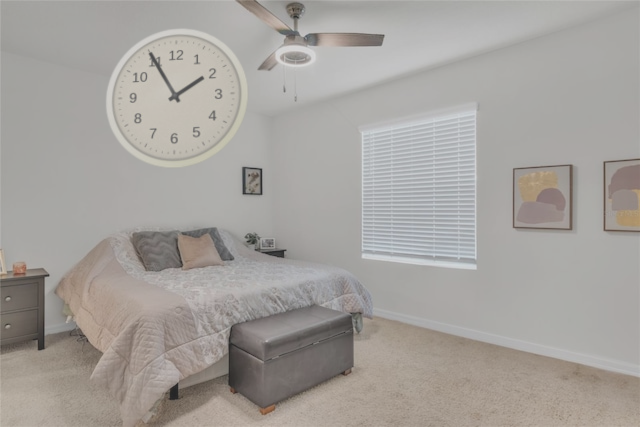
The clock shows **1:55**
